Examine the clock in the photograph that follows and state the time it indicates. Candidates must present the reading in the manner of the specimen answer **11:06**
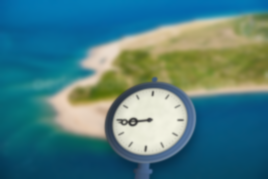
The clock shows **8:44**
